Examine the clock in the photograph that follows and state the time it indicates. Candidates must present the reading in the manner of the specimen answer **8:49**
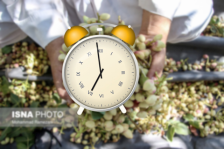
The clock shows **6:59**
